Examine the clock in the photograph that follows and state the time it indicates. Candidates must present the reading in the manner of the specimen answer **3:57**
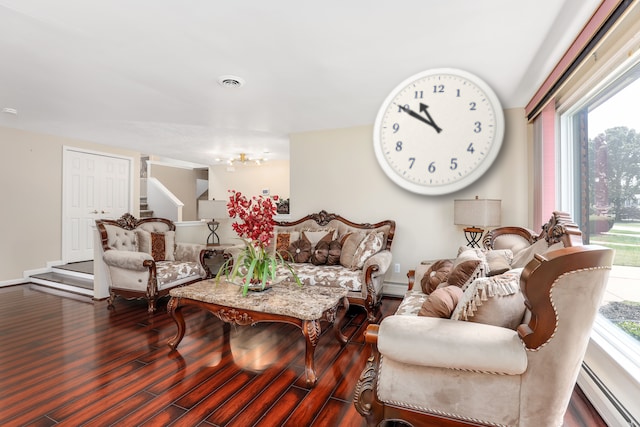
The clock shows **10:50**
